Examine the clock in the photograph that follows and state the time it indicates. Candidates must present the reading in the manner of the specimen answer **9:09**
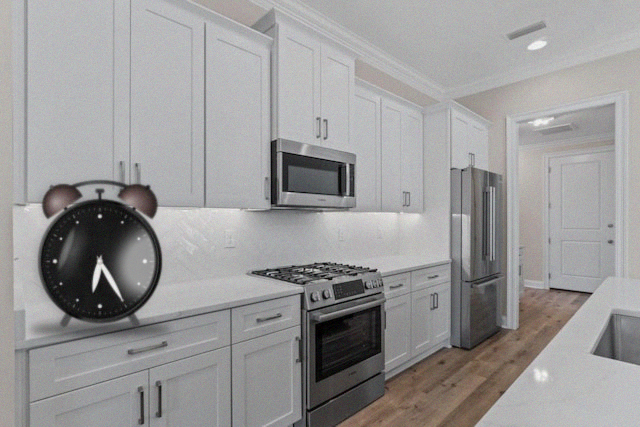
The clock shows **6:25**
